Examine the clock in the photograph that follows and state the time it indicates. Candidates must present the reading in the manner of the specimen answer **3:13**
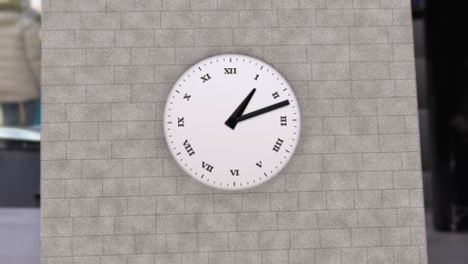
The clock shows **1:12**
